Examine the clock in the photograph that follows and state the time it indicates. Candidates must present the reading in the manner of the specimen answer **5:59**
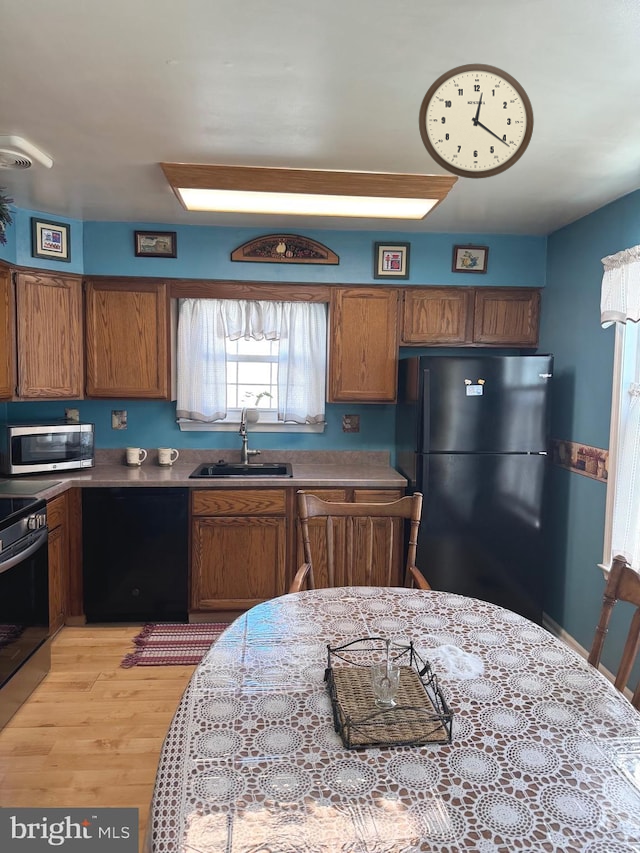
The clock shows **12:21**
